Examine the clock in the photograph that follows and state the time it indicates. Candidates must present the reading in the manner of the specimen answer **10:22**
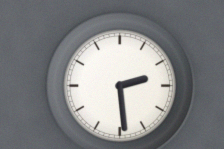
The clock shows **2:29**
